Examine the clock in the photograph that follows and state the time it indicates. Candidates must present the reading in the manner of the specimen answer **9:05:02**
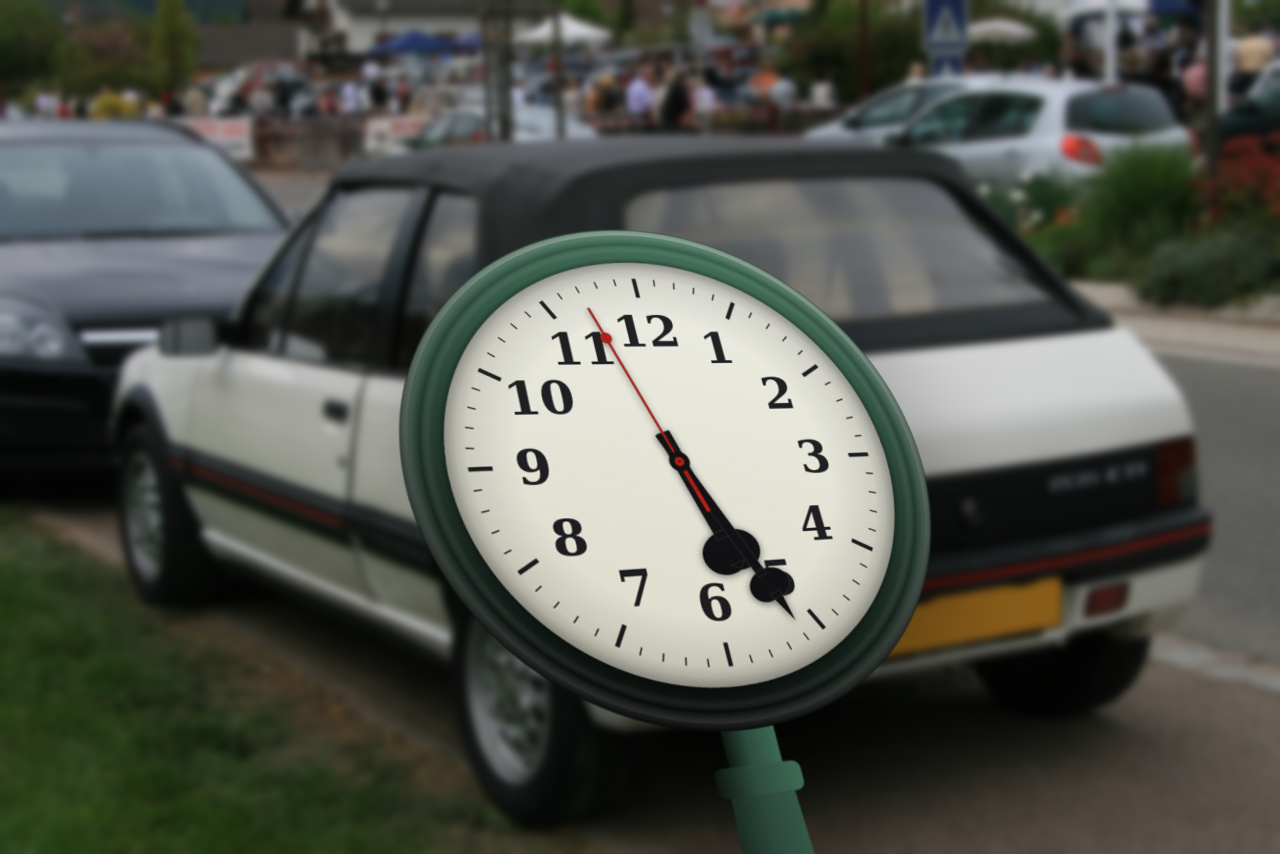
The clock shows **5:25:57**
